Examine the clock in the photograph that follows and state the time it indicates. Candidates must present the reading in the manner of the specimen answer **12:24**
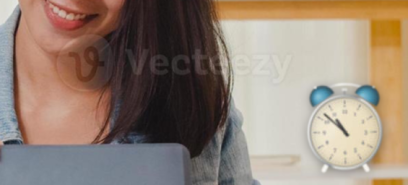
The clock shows **10:52**
